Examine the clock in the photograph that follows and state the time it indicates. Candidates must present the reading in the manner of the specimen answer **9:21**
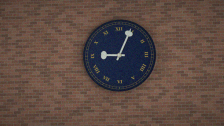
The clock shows **9:04**
